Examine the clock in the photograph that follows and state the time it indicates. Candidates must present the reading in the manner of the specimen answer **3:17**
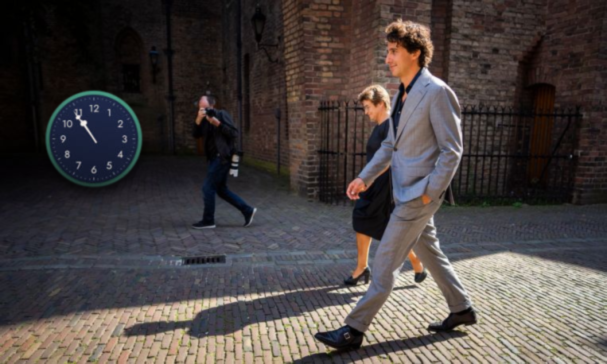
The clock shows **10:54**
